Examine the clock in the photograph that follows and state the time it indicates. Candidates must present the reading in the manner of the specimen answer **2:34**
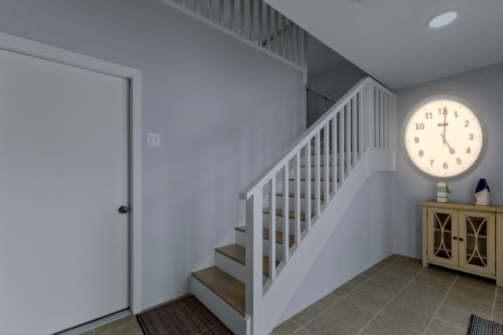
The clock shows **5:01**
